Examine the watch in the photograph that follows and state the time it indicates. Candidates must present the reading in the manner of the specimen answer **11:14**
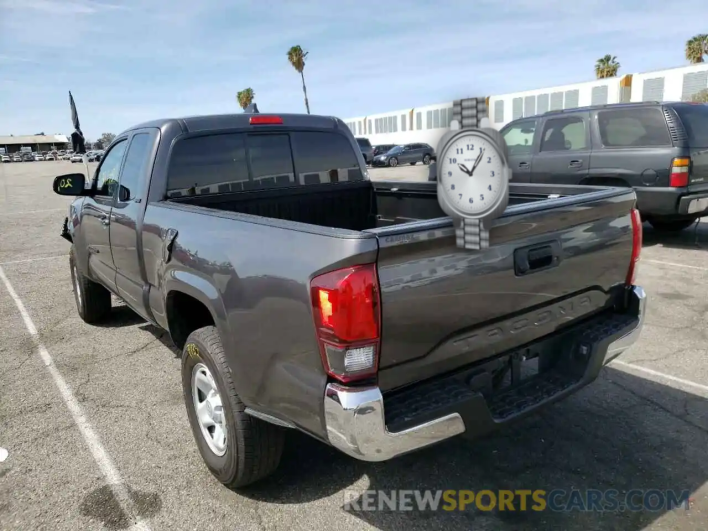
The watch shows **10:06**
